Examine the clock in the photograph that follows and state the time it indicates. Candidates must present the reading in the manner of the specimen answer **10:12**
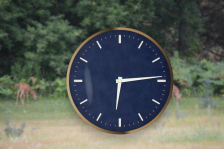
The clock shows **6:14**
